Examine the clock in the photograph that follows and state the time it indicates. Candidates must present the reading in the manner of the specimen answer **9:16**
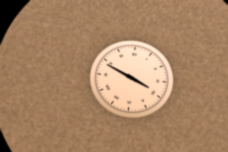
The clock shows **3:49**
